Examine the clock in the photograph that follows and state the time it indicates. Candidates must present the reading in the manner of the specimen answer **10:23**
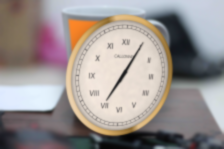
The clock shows **7:05**
